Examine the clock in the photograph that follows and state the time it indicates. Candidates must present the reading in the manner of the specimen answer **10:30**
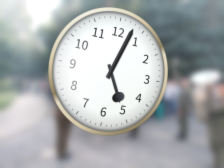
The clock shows **5:03**
